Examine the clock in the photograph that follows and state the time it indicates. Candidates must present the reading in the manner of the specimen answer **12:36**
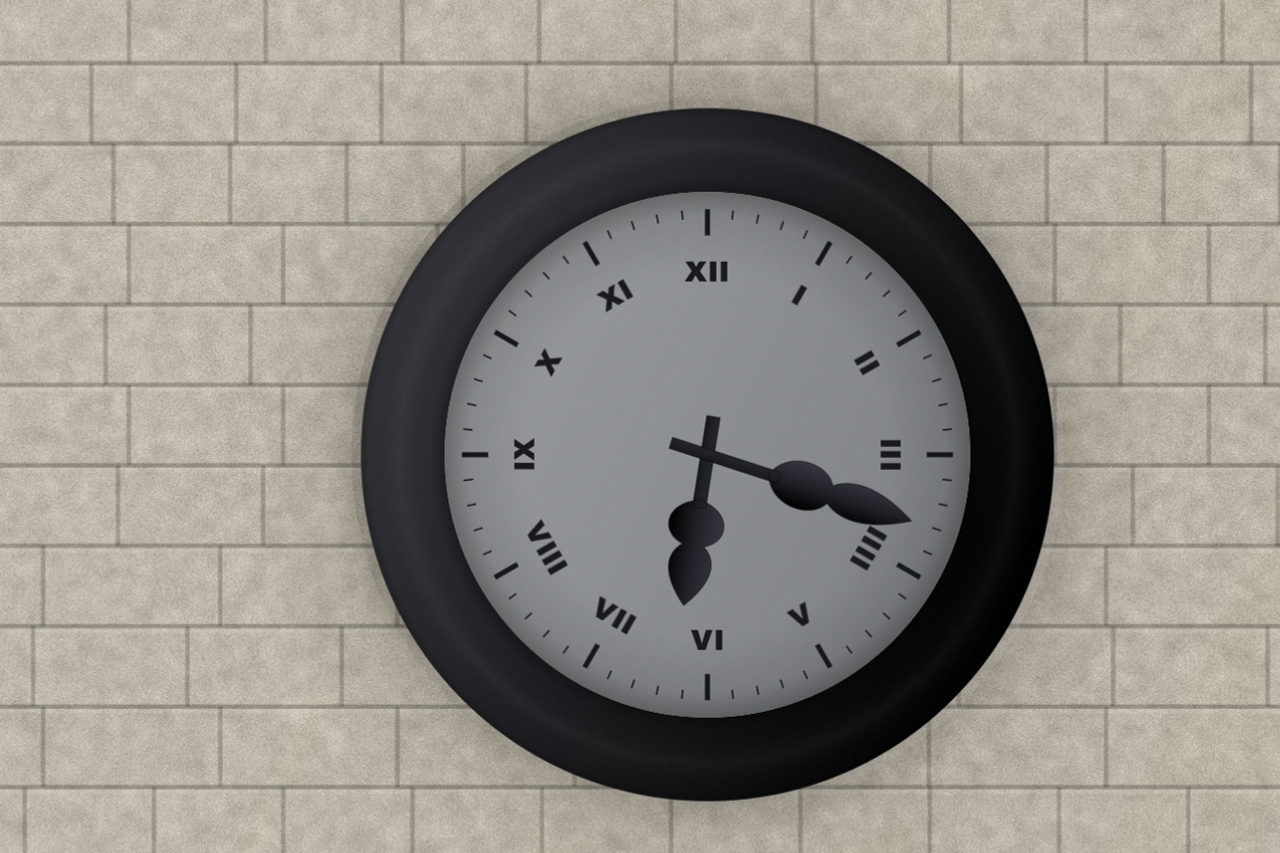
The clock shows **6:18**
